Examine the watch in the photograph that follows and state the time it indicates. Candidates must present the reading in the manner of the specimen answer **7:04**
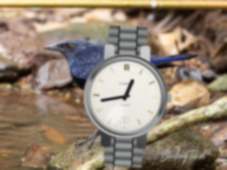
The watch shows **12:43**
